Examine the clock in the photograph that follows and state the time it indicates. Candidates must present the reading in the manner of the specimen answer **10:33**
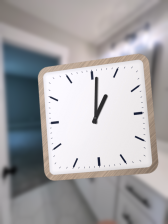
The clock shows **1:01**
